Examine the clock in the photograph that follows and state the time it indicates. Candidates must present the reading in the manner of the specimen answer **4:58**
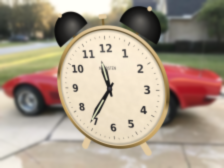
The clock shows **11:36**
